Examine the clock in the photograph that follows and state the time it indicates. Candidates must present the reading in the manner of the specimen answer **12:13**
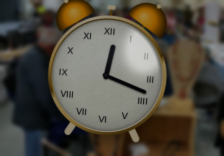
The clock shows **12:18**
